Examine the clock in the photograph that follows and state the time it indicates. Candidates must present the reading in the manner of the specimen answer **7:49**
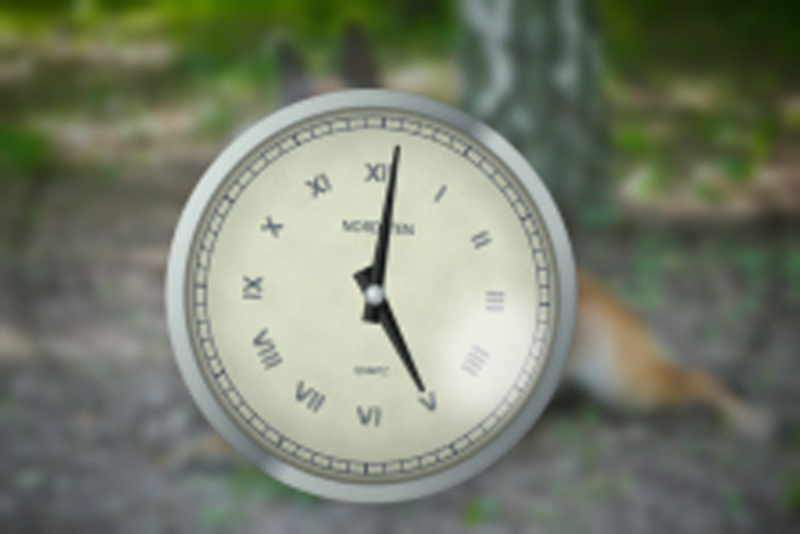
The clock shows **5:01**
